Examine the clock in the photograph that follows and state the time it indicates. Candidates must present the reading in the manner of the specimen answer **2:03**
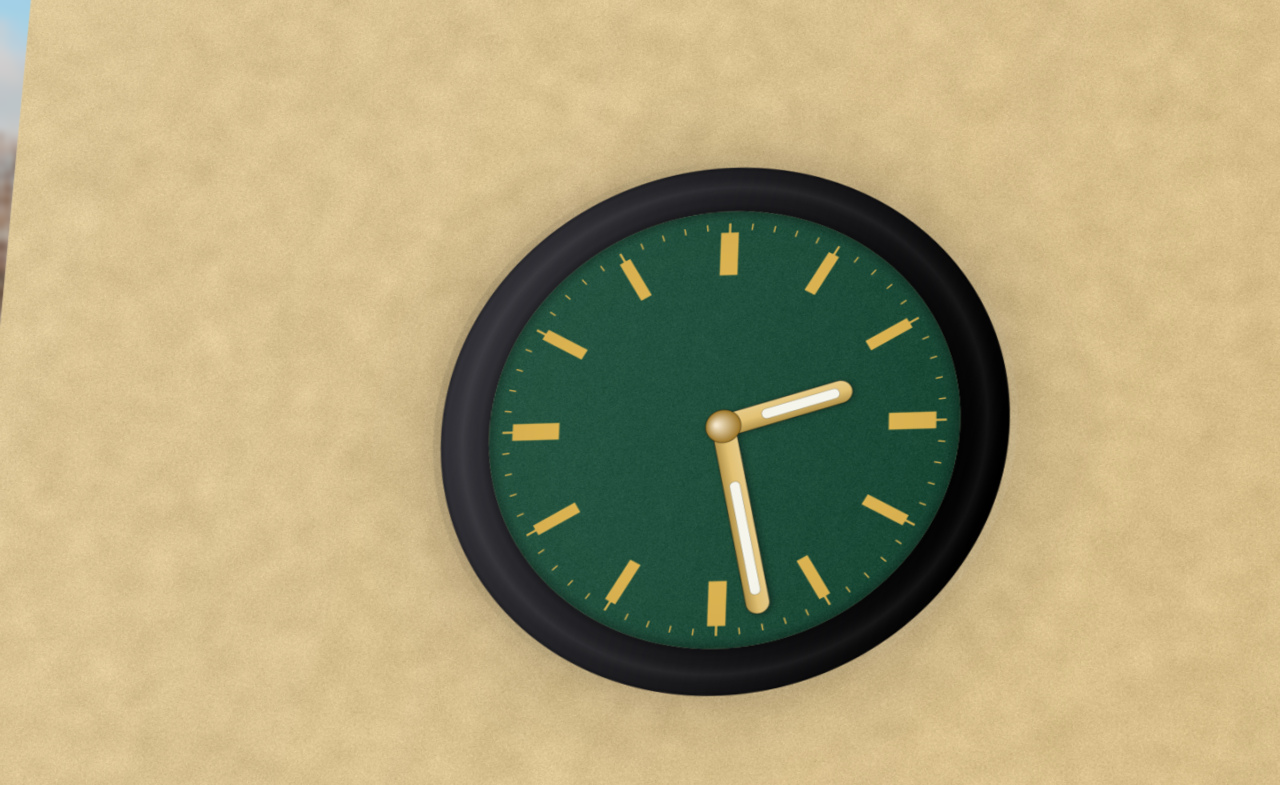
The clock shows **2:28**
